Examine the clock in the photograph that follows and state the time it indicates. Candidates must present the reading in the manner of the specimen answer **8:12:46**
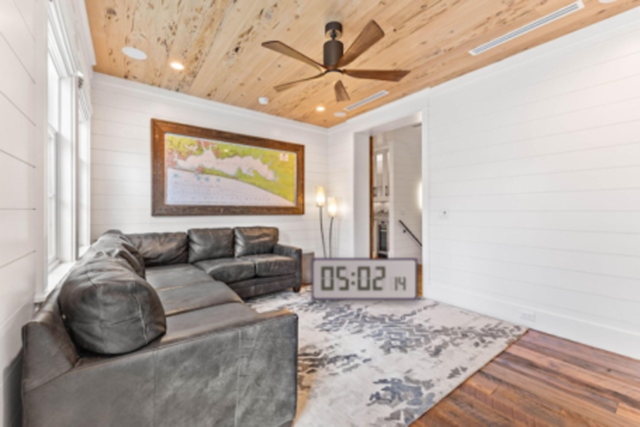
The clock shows **5:02:14**
